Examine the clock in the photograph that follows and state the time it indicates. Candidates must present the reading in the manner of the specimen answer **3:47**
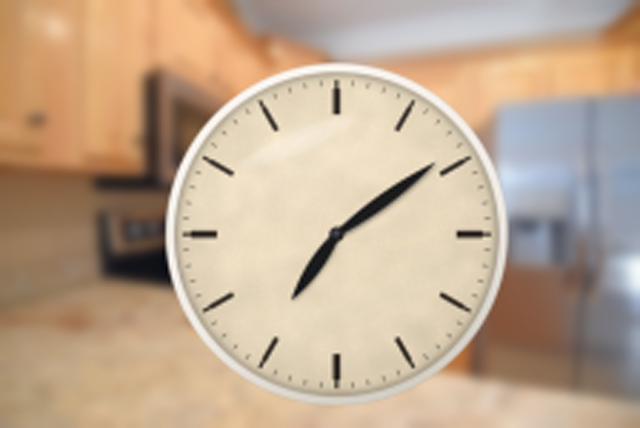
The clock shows **7:09**
